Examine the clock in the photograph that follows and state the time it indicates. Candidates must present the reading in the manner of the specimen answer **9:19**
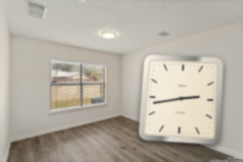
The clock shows **2:43**
